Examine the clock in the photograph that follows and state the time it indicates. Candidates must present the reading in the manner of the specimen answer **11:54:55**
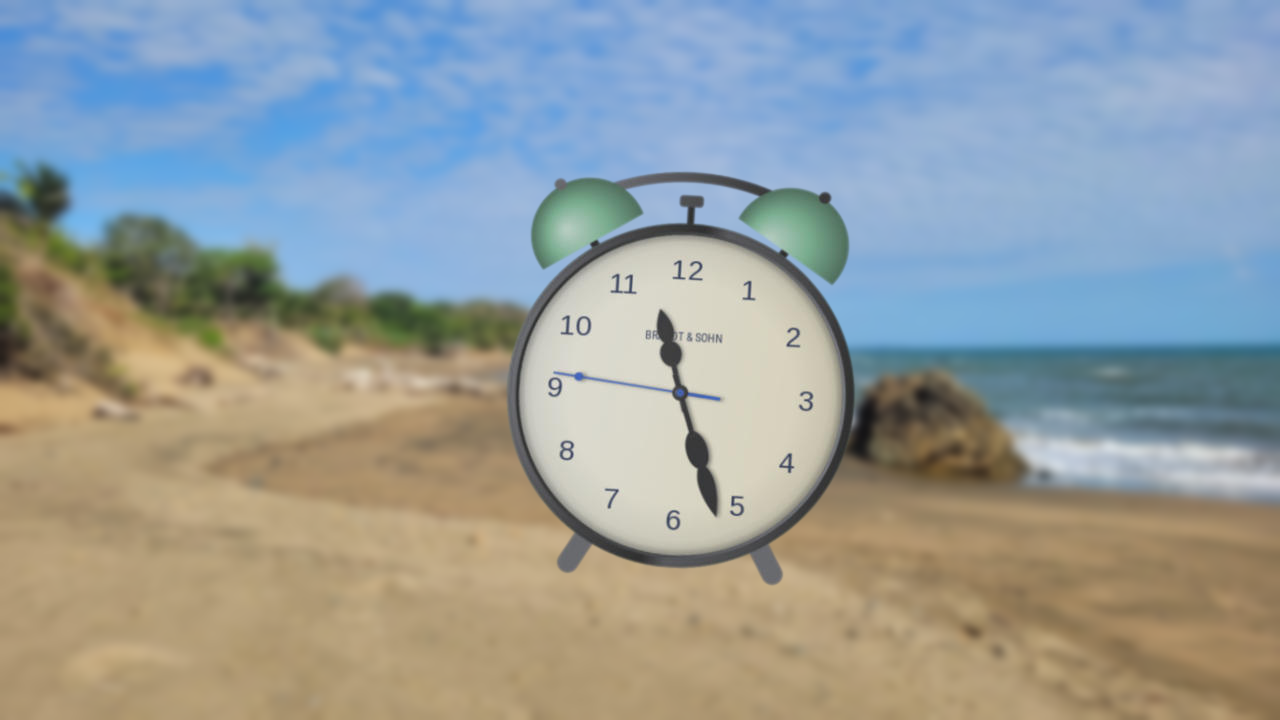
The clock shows **11:26:46**
